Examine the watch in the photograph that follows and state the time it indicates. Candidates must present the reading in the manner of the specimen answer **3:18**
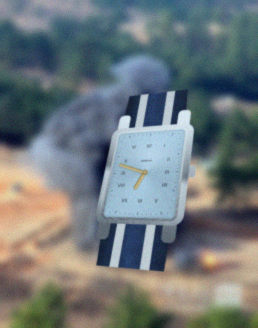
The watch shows **6:48**
